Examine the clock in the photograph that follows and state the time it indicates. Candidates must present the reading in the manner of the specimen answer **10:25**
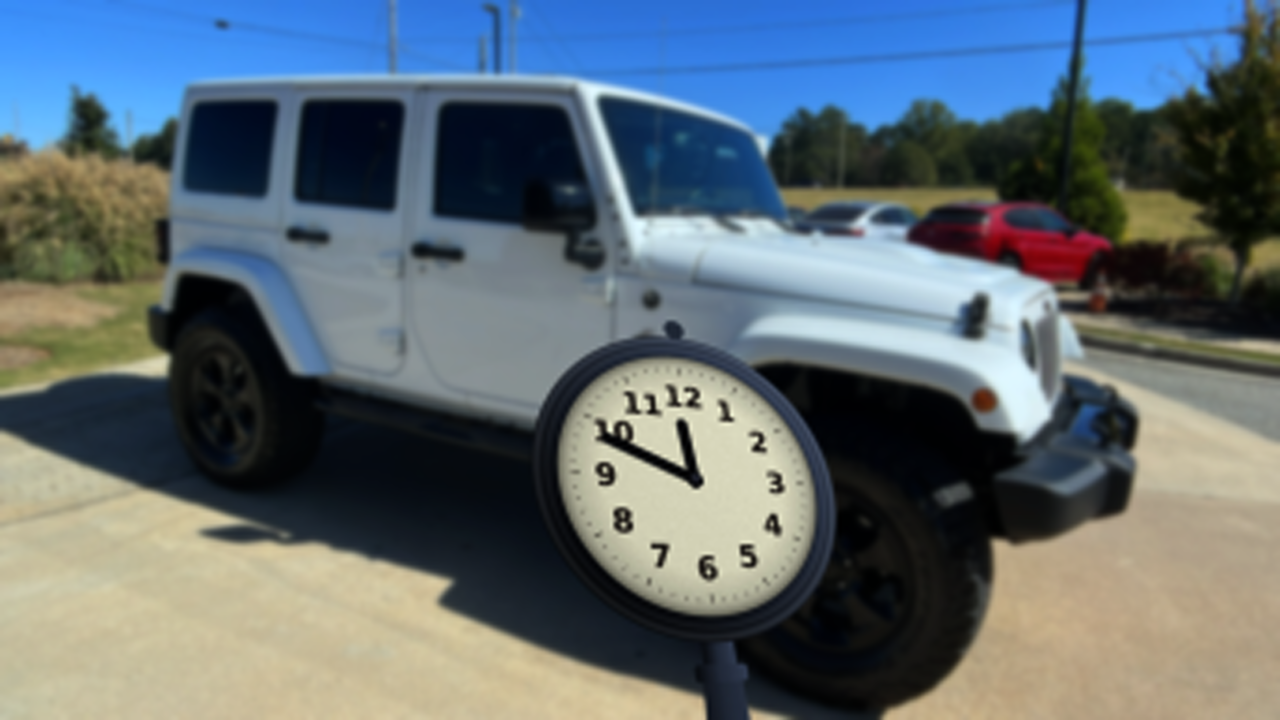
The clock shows **11:49**
